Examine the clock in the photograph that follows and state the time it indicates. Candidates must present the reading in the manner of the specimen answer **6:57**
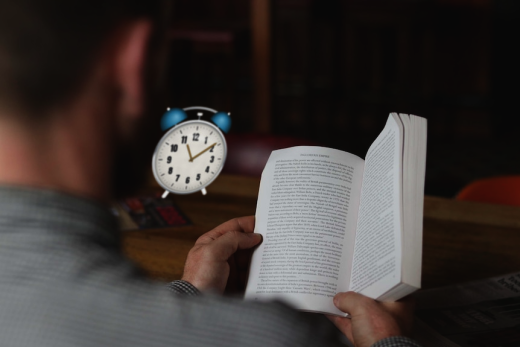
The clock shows **11:09**
